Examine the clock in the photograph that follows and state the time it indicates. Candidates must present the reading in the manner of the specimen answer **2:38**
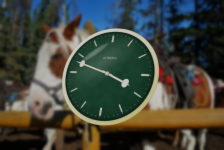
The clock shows **3:48**
